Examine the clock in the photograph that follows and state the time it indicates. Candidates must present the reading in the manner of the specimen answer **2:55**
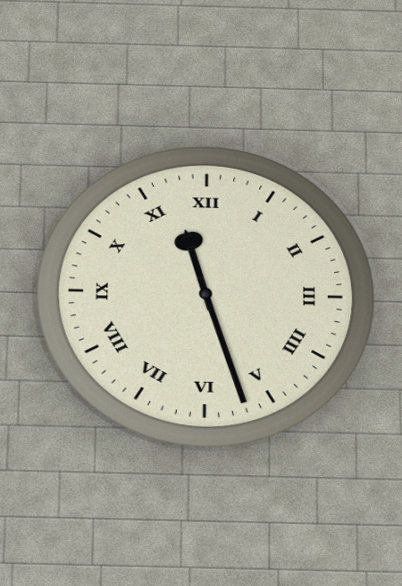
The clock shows **11:27**
